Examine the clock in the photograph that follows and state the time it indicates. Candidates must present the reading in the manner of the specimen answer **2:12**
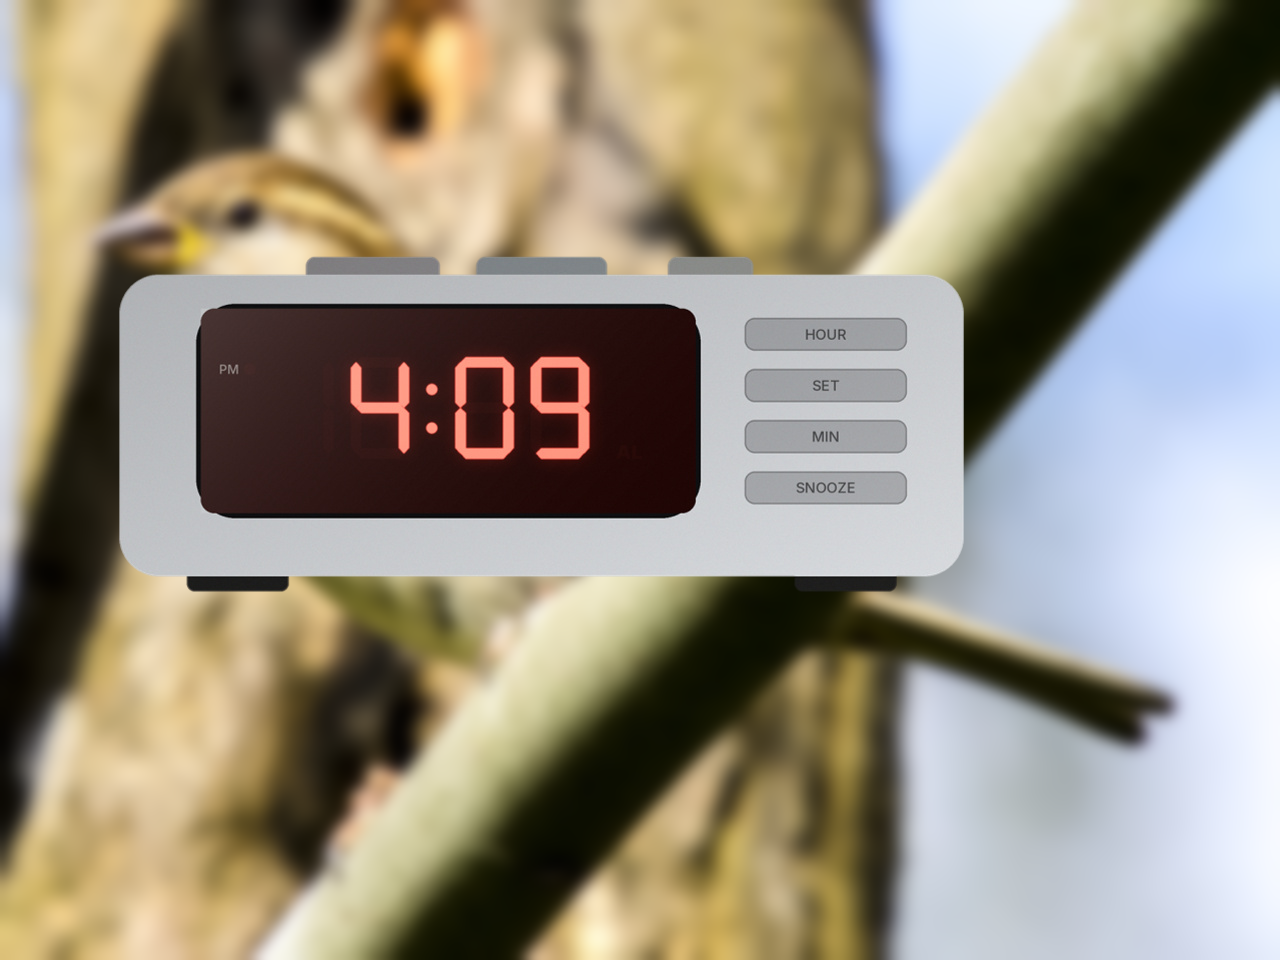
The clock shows **4:09**
